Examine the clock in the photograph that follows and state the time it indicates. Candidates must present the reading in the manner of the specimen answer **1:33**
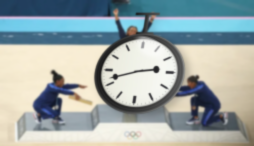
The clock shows **2:42**
